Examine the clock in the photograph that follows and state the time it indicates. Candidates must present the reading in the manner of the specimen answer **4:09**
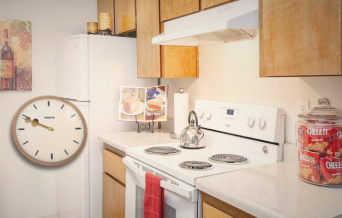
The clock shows **9:49**
